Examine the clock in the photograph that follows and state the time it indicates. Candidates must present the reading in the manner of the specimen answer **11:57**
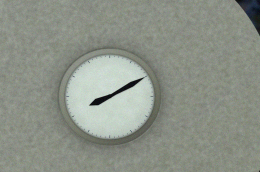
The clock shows **8:10**
